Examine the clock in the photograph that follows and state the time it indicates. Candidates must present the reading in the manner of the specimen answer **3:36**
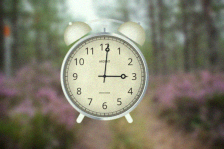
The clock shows **3:01**
